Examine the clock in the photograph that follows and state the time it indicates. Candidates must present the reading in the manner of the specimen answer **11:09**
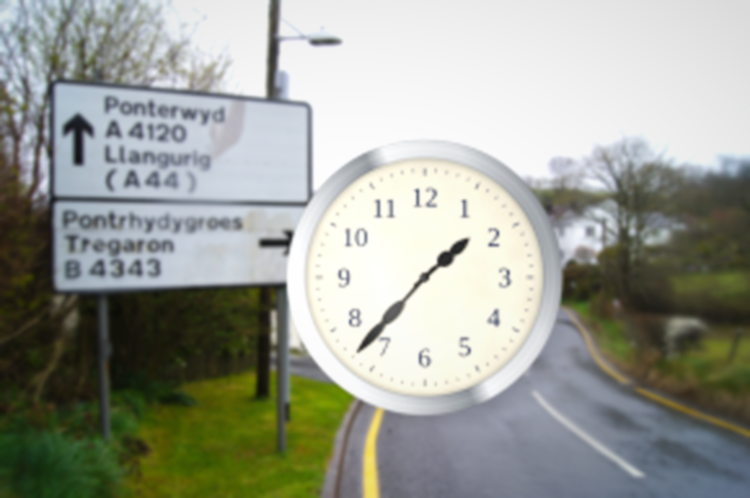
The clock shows **1:37**
